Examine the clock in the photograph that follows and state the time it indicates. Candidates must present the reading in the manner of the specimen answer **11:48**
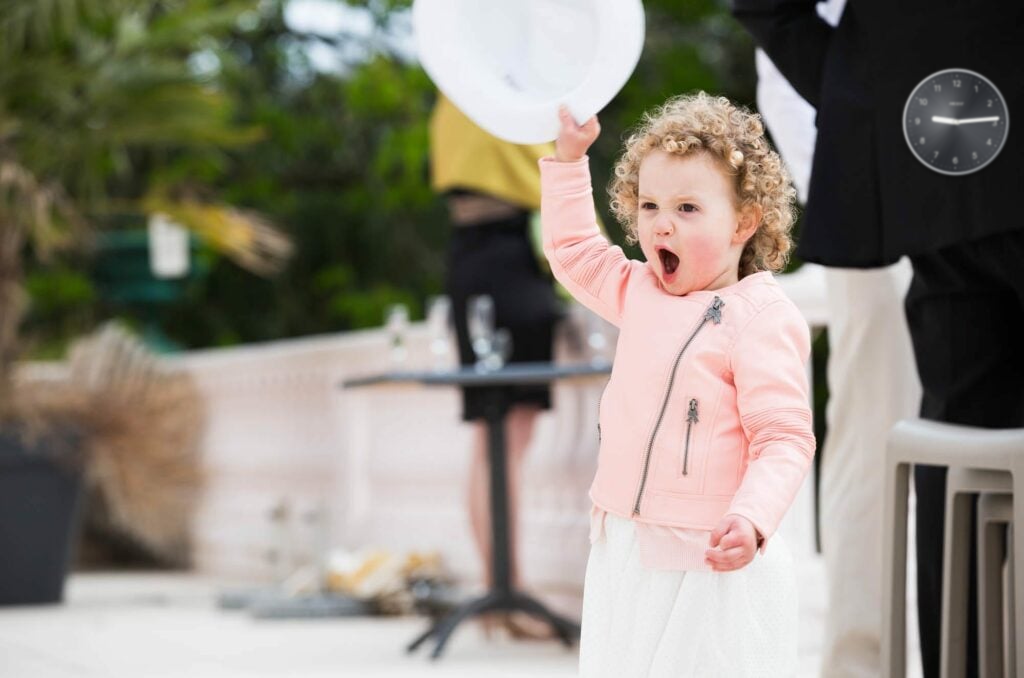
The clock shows **9:14**
